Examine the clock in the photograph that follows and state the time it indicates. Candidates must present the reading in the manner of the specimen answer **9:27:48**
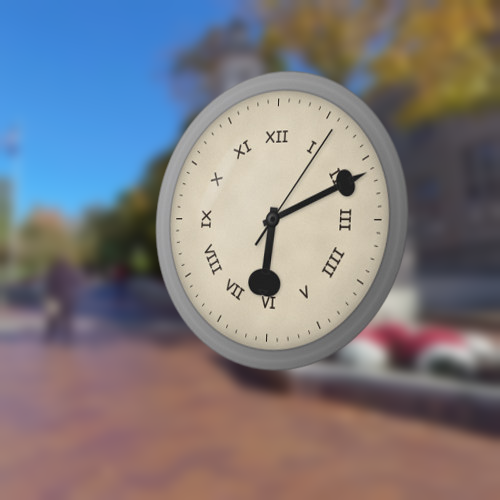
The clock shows **6:11:06**
